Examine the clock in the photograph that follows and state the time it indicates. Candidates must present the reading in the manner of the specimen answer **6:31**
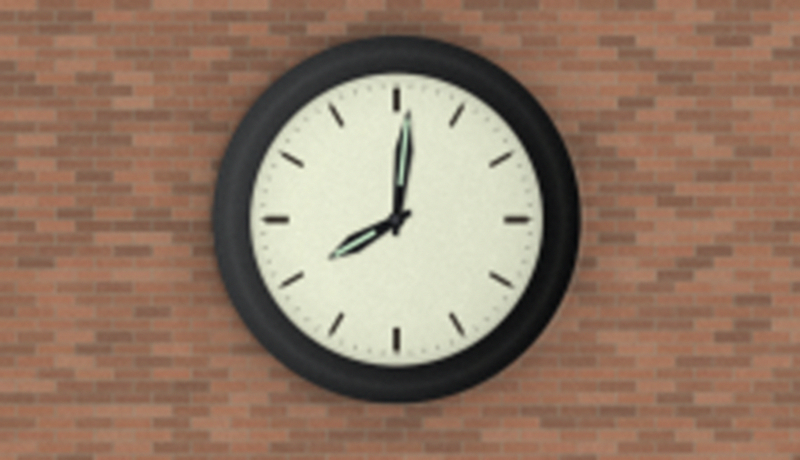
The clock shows **8:01**
